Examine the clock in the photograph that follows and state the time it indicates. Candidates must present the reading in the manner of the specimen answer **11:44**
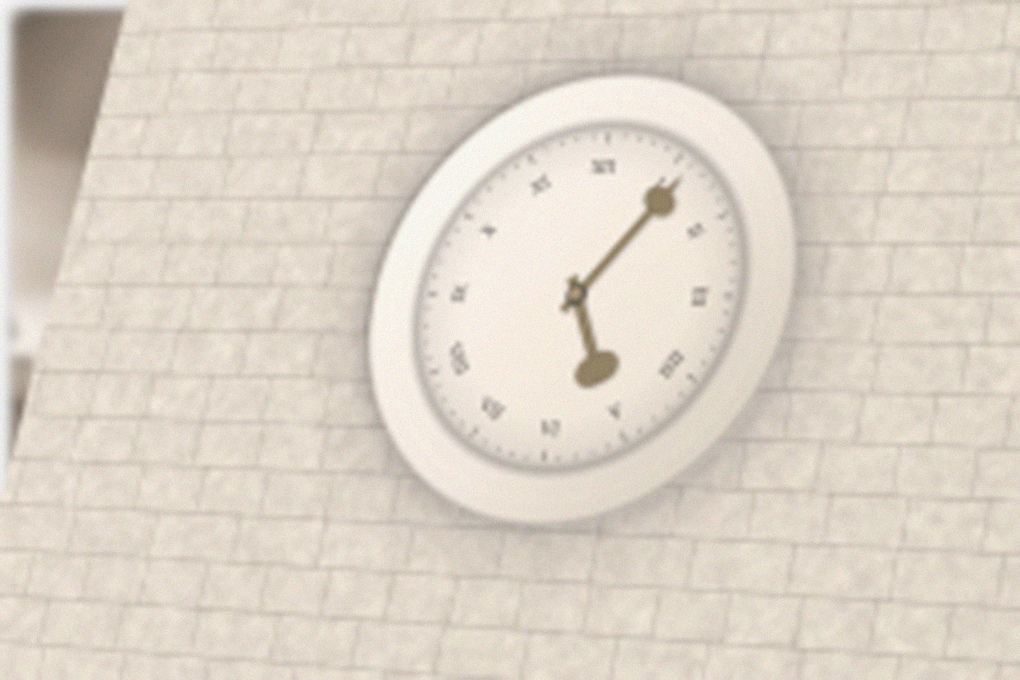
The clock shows **5:06**
